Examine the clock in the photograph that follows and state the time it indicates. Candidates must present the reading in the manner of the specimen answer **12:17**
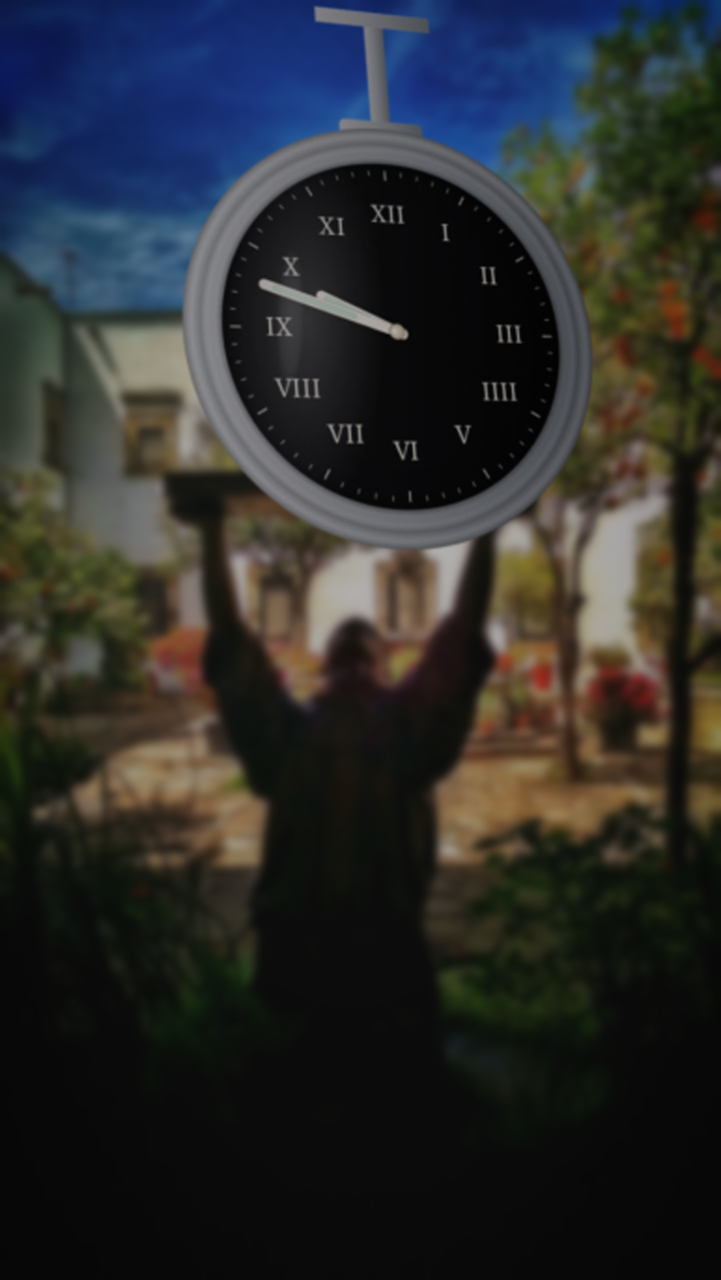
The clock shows **9:48**
